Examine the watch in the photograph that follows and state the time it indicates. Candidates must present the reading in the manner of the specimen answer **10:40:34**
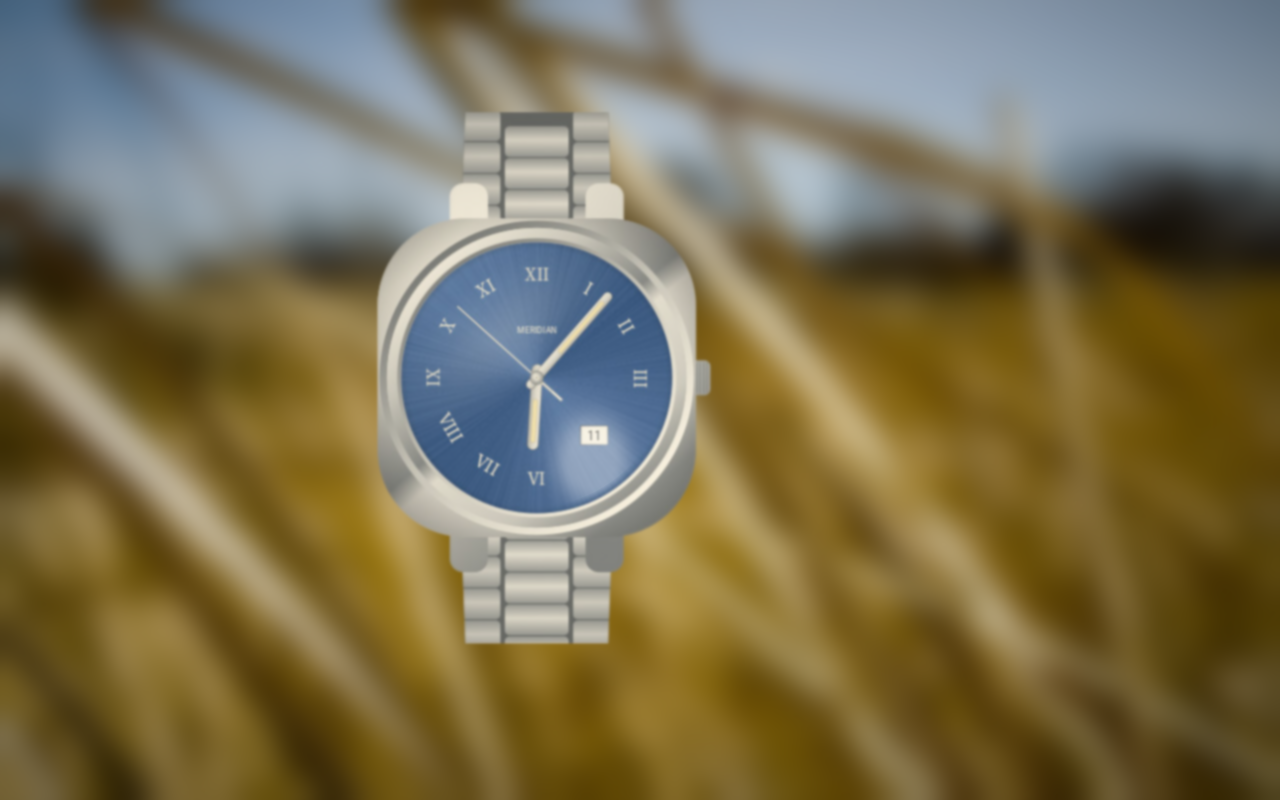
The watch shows **6:06:52**
